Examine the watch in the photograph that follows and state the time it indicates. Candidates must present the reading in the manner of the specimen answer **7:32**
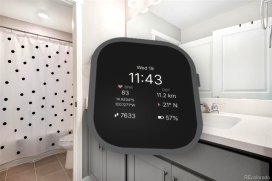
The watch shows **11:43**
